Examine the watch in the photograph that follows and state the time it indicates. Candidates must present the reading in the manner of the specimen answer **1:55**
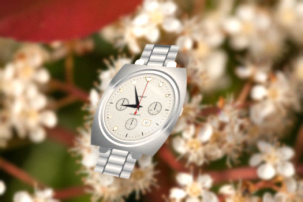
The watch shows **8:55**
